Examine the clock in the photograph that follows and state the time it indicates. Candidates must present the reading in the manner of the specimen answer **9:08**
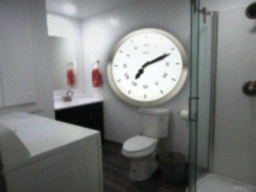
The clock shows **7:11**
